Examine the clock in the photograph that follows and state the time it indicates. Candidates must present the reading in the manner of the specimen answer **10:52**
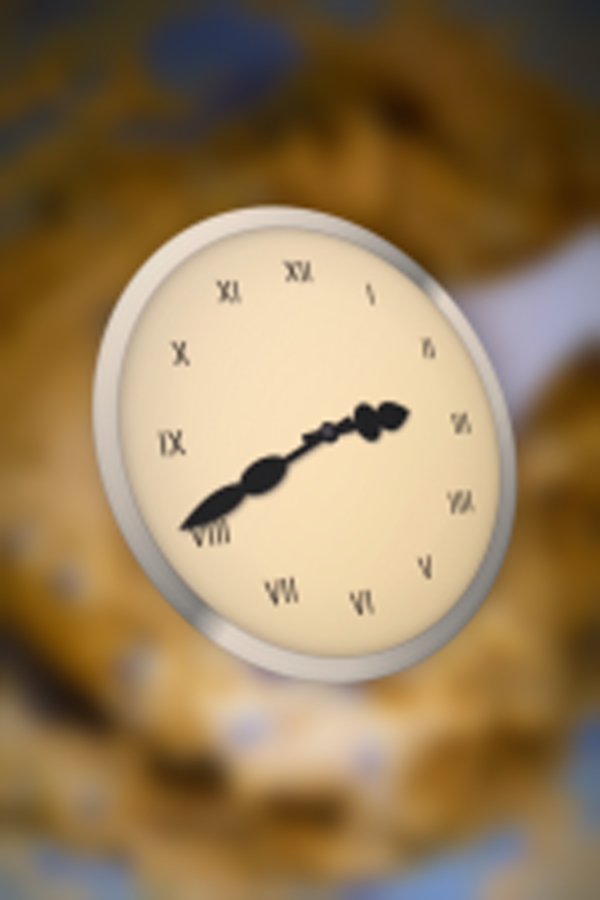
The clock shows **2:41**
